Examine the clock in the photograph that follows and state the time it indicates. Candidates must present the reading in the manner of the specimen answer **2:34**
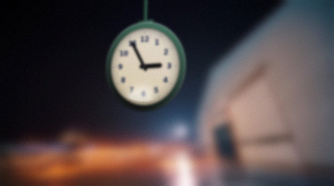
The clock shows **2:55**
